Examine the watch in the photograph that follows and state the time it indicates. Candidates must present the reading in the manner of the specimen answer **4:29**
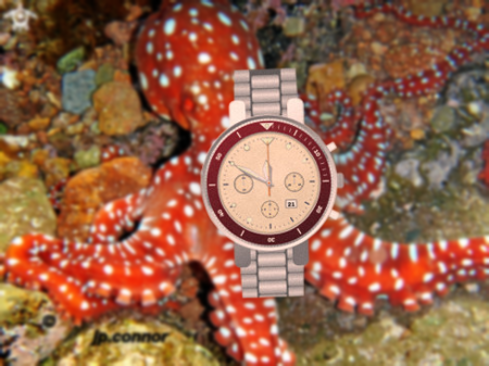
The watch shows **11:50**
